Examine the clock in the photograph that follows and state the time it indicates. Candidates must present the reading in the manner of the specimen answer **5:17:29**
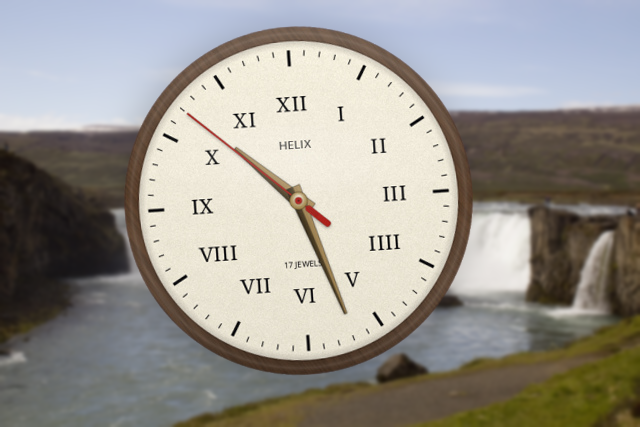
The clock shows **10:26:52**
